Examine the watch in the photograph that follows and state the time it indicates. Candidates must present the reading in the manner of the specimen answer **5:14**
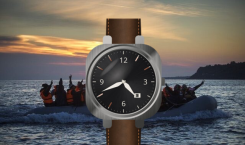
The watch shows **4:41**
